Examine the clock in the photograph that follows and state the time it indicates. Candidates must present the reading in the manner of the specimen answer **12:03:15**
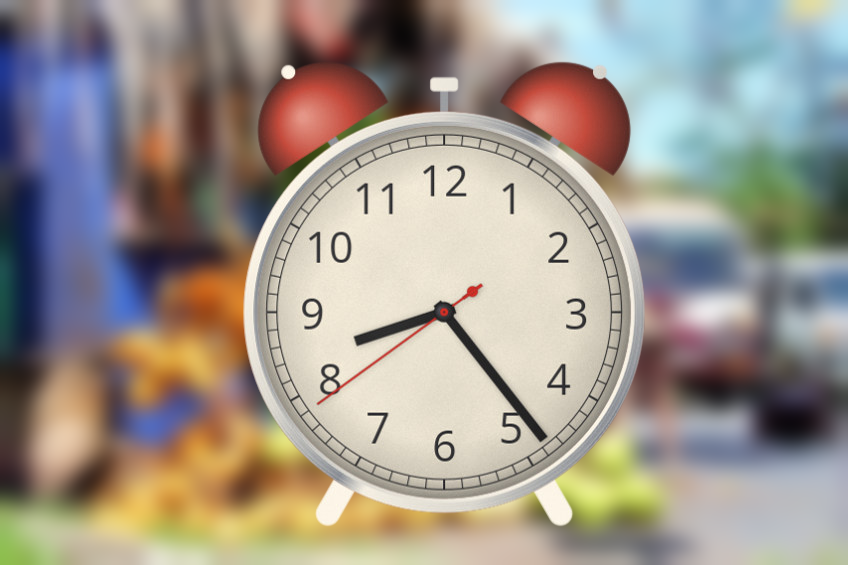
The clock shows **8:23:39**
